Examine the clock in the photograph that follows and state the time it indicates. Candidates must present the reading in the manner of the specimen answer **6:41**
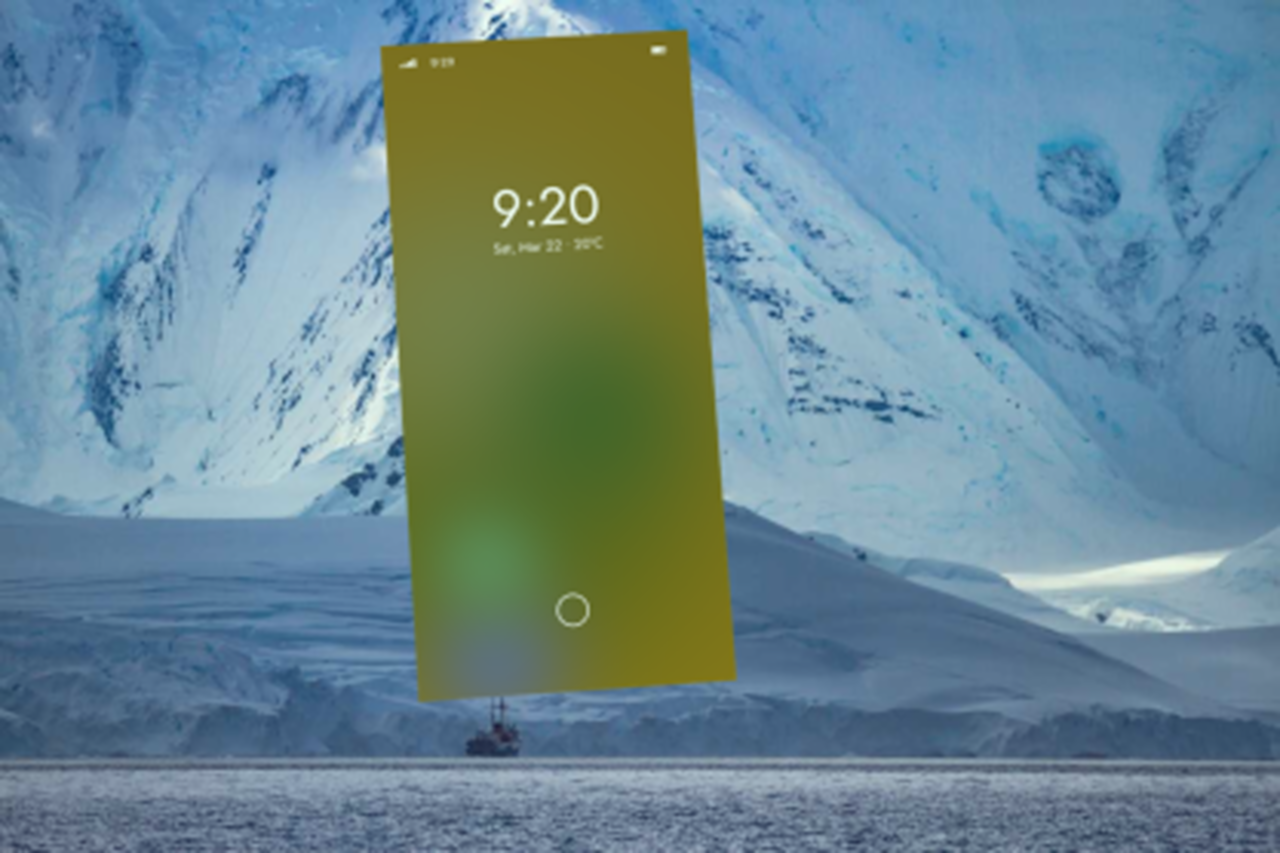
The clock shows **9:20**
